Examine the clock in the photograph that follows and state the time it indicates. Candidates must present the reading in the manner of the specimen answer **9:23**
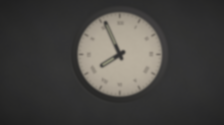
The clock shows **7:56**
